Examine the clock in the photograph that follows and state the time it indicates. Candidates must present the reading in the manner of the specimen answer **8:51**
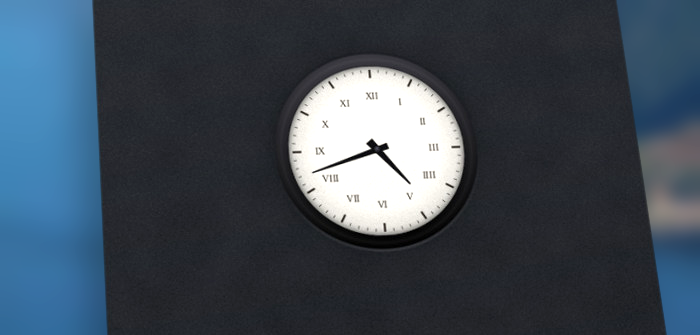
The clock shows **4:42**
